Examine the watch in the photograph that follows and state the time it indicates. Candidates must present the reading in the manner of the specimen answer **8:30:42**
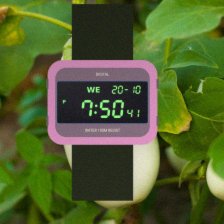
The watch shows **7:50:41**
